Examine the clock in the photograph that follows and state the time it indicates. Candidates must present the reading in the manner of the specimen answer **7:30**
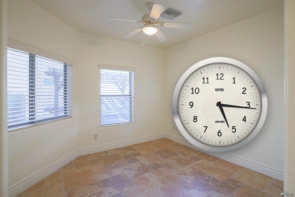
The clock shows **5:16**
